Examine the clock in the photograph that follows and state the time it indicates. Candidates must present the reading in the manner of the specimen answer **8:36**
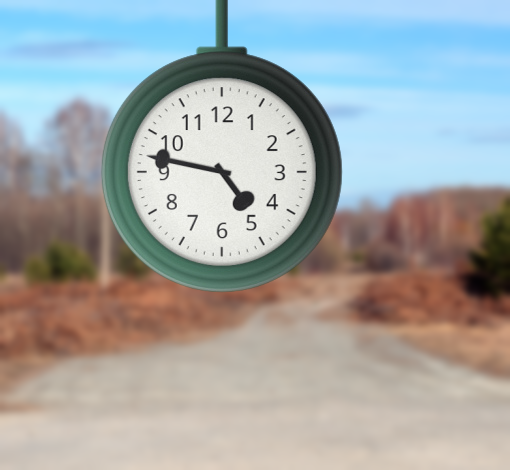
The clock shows **4:47**
